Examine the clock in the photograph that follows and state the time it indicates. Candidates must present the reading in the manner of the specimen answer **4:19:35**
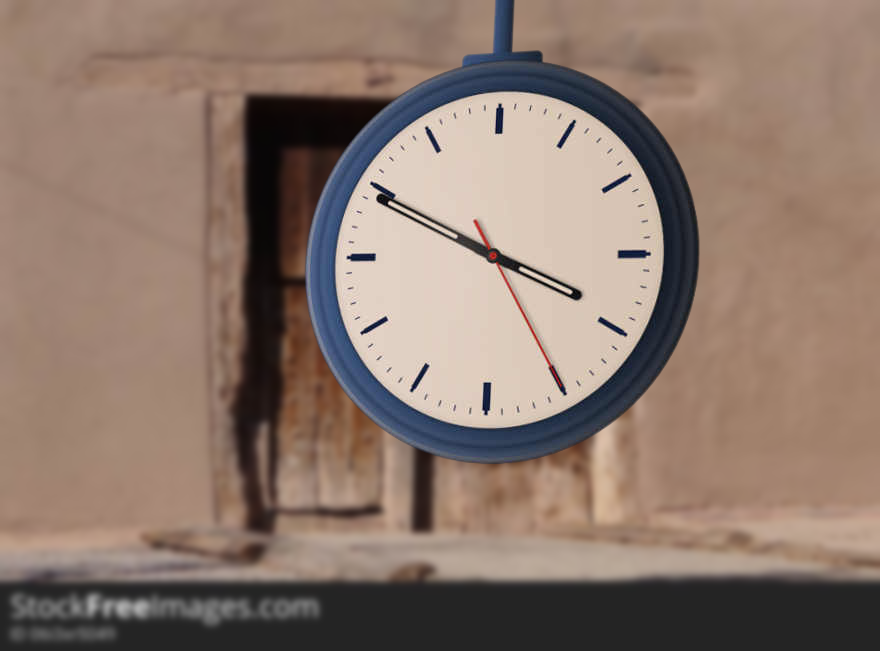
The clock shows **3:49:25**
